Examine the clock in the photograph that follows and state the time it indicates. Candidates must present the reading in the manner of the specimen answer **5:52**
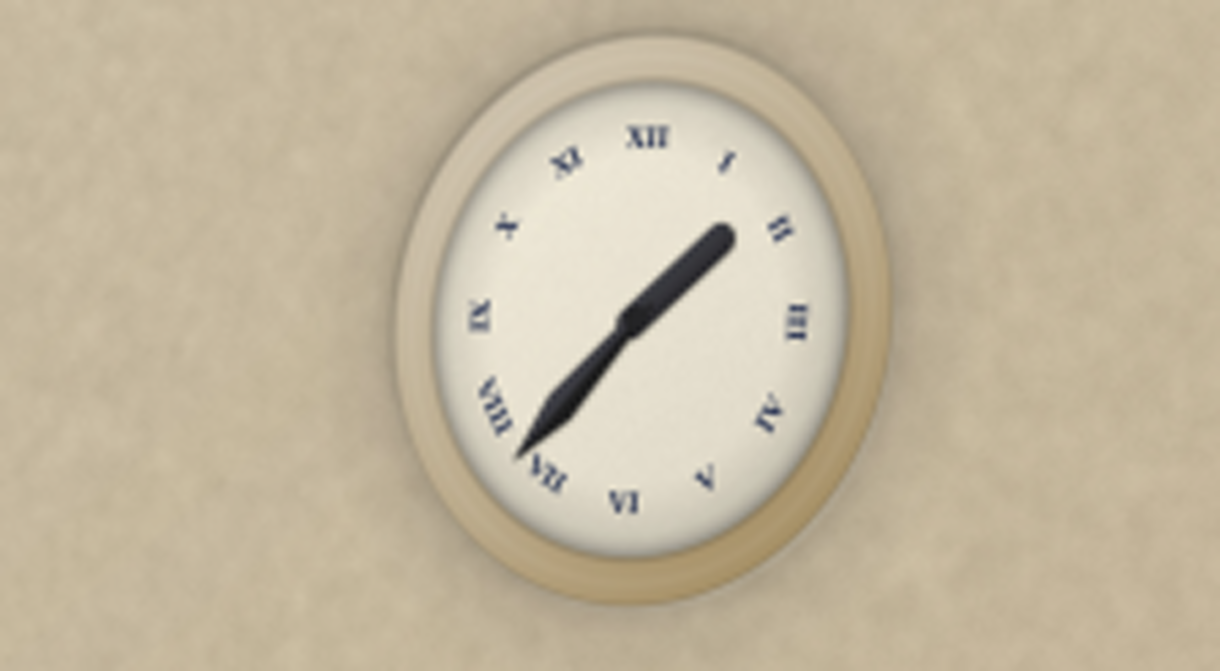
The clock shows **1:37**
